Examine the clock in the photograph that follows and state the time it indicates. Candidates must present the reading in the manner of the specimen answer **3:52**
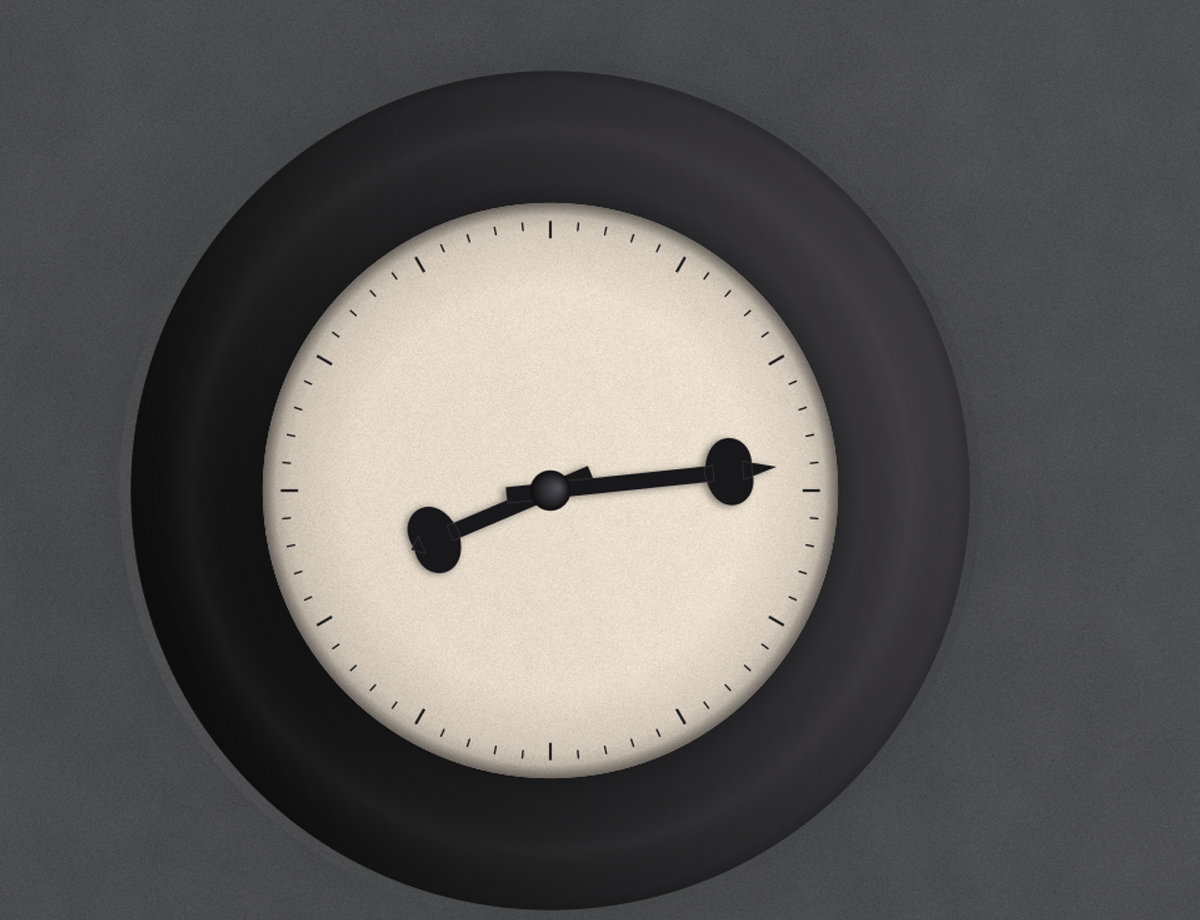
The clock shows **8:14**
